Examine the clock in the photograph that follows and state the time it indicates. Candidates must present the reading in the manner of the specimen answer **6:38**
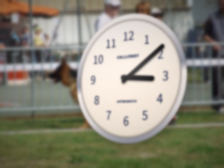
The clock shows **3:09**
